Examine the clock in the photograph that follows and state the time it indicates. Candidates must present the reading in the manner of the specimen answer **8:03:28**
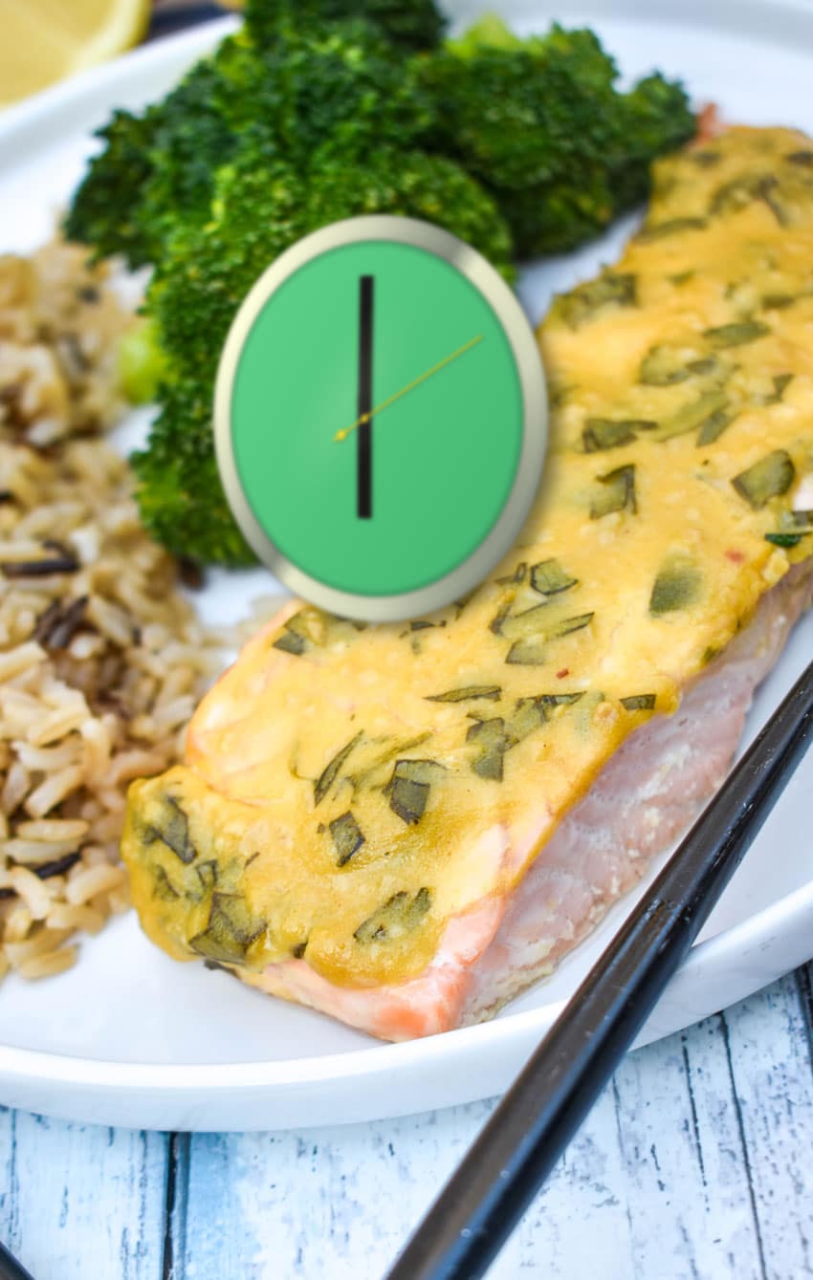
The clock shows **6:00:10**
